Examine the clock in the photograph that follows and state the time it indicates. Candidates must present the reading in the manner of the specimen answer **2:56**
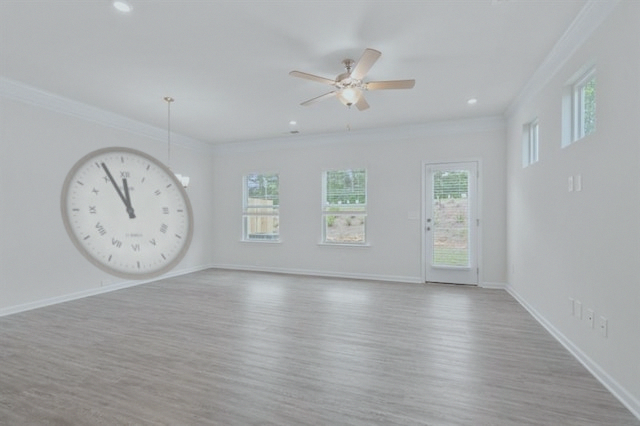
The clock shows **11:56**
